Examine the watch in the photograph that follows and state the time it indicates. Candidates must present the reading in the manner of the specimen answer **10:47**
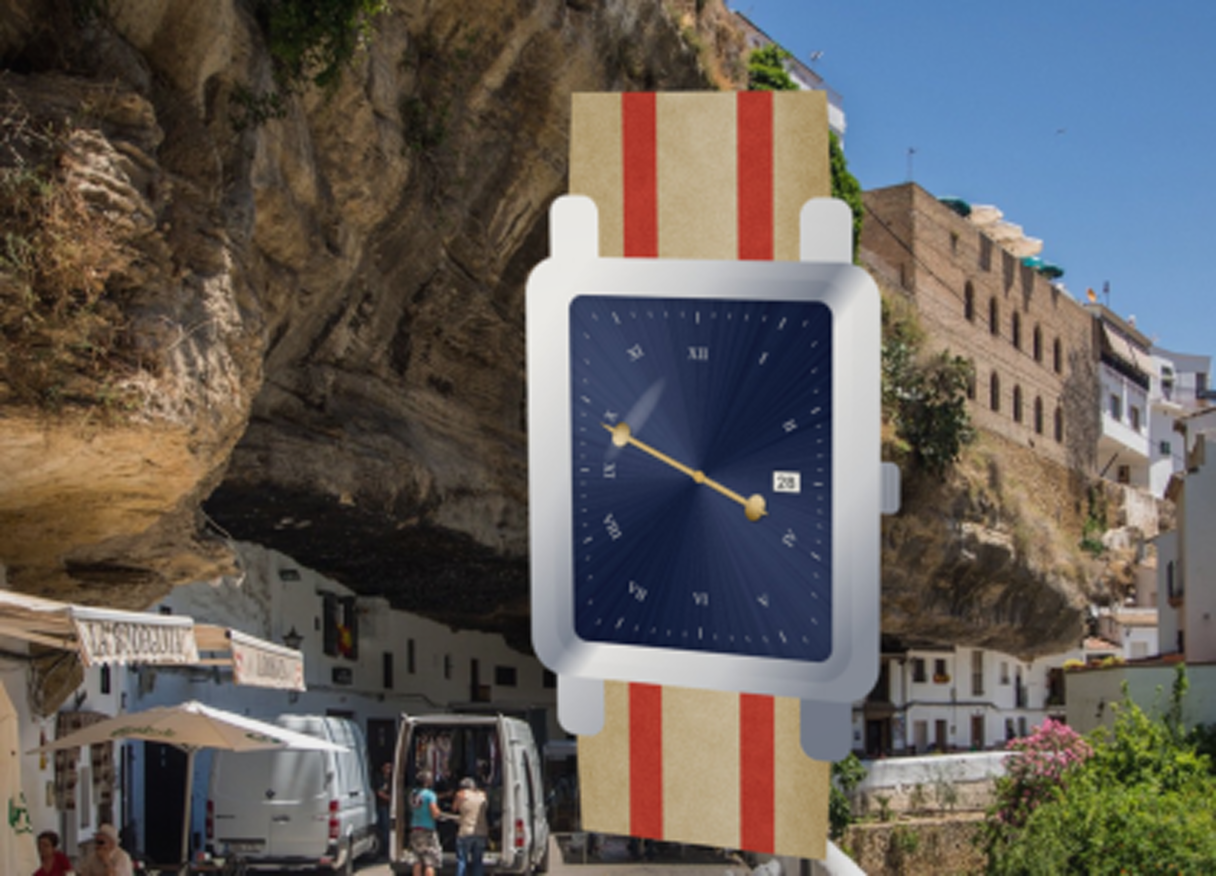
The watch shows **3:49**
